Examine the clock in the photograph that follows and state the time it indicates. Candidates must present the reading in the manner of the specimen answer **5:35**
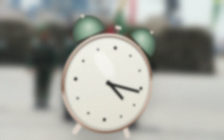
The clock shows **4:16**
